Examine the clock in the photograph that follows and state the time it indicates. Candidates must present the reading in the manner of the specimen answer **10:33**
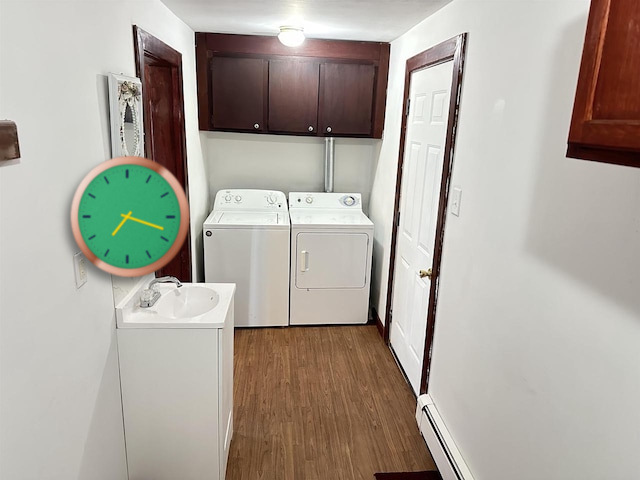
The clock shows **7:18**
